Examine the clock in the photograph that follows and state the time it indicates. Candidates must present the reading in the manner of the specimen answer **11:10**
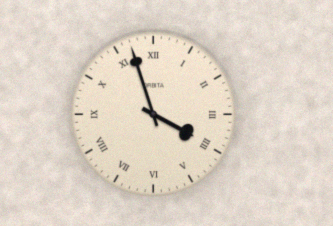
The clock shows **3:57**
